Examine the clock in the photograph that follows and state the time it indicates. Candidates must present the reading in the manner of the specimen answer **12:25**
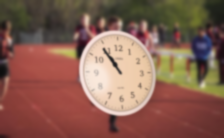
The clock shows **10:54**
